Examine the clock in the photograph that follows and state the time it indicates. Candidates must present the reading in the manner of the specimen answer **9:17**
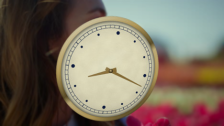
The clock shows **8:18**
